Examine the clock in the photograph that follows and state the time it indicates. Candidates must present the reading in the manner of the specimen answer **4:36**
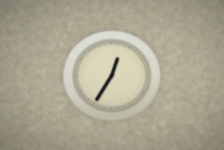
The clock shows **12:35**
